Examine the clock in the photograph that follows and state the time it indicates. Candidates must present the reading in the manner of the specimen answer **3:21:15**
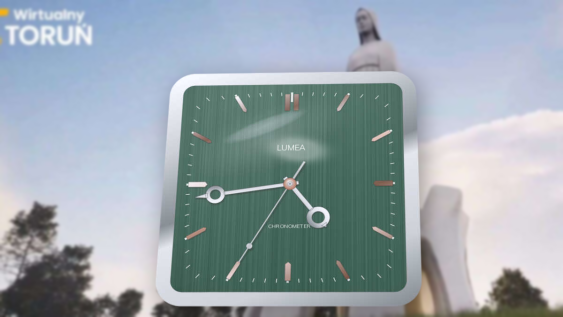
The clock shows **4:43:35**
